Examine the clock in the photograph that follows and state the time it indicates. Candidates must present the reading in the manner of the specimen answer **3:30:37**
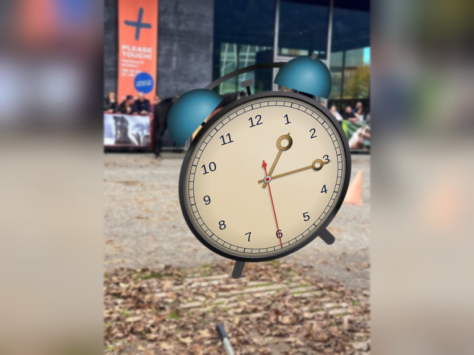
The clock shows **1:15:30**
